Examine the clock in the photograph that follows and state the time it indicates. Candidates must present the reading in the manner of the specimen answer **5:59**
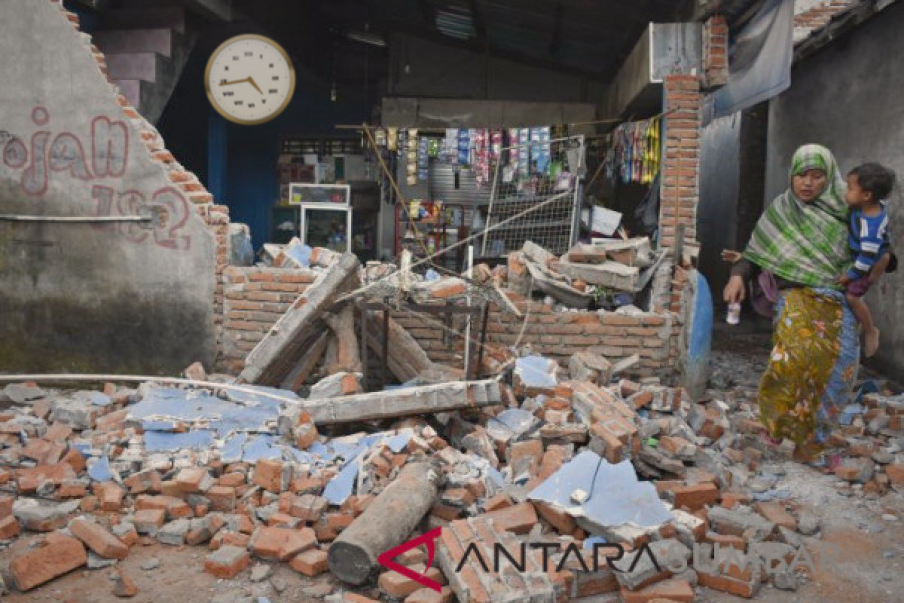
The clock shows **4:44**
